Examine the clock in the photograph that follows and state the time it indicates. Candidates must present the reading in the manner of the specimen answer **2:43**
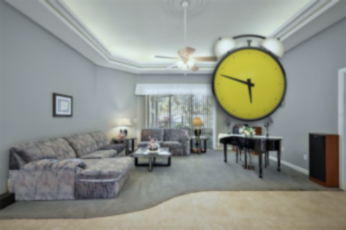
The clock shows **5:48**
